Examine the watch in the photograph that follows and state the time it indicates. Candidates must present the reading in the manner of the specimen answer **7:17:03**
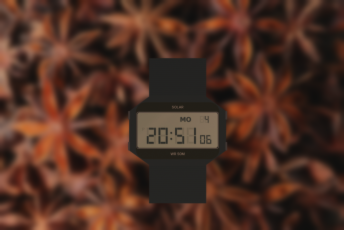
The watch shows **20:51:06**
